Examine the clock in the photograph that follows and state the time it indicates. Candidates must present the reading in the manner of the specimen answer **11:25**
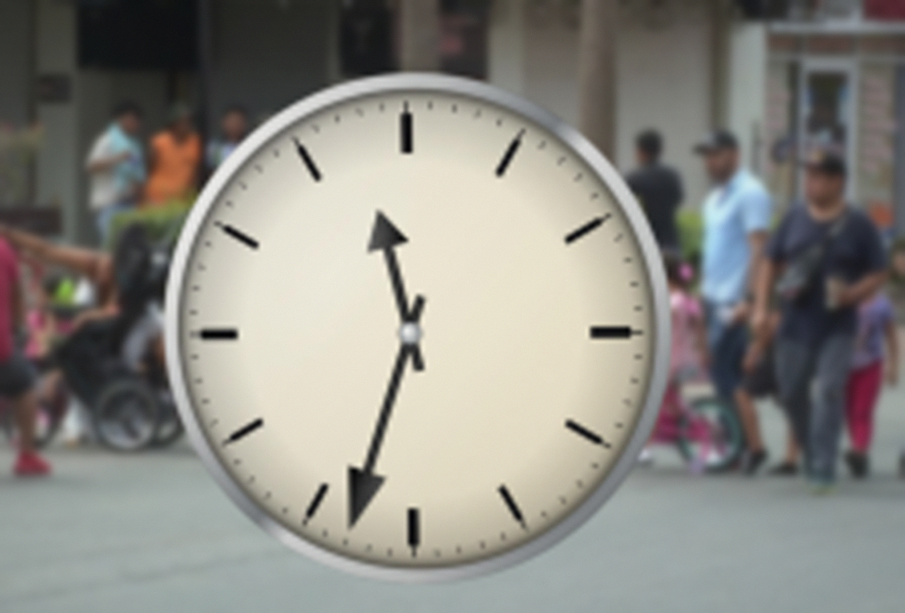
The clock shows **11:33**
